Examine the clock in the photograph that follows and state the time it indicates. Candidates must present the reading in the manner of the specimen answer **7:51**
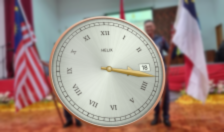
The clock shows **3:17**
